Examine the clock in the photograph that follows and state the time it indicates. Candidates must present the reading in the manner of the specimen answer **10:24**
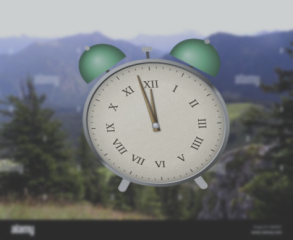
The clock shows **11:58**
